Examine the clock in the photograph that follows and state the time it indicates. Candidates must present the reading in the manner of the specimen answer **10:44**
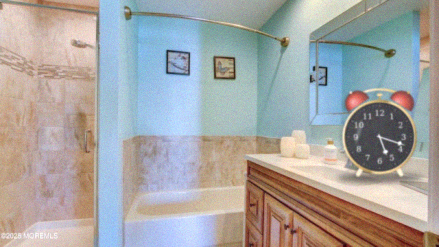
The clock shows **5:18**
